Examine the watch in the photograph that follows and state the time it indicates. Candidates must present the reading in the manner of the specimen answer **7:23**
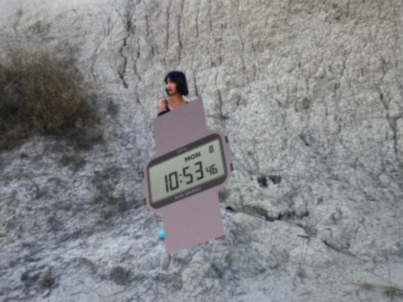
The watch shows **10:53**
